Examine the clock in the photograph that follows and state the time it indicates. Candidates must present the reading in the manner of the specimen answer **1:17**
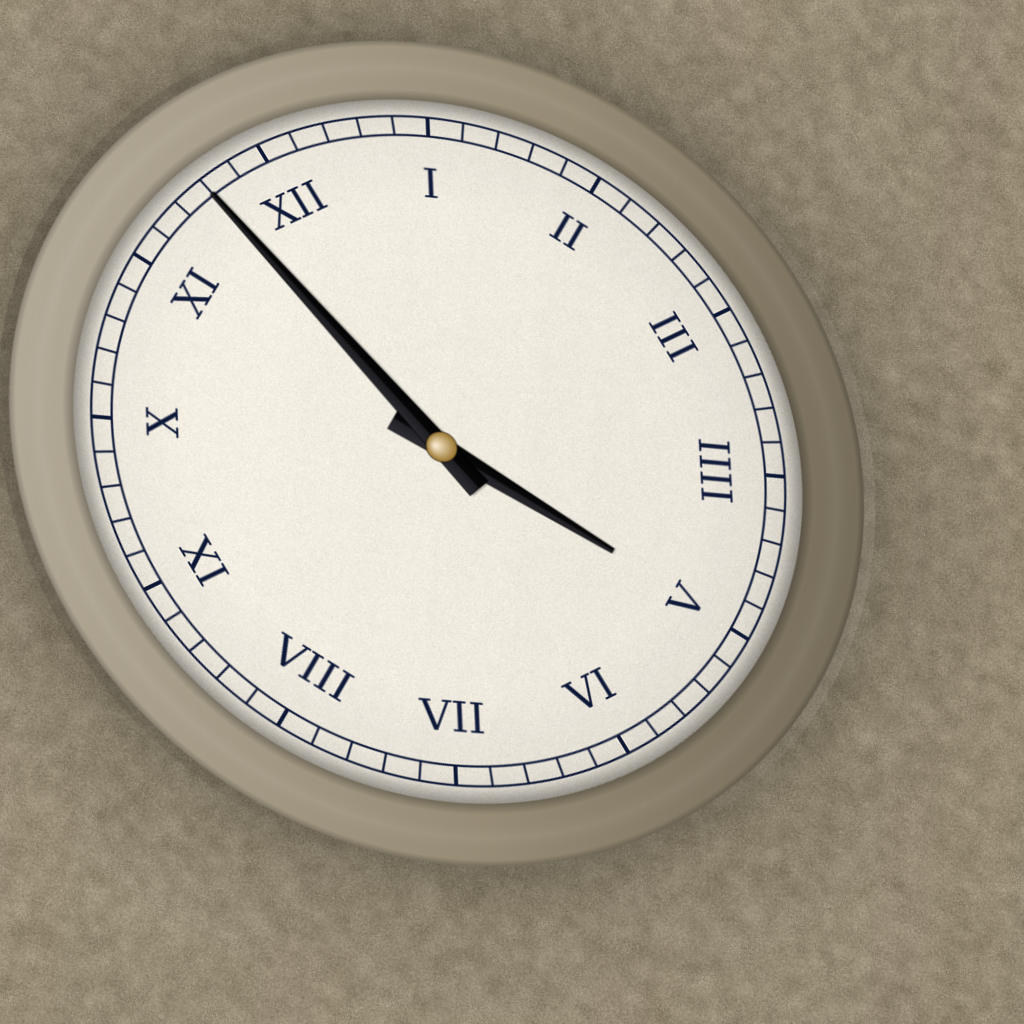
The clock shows **4:58**
